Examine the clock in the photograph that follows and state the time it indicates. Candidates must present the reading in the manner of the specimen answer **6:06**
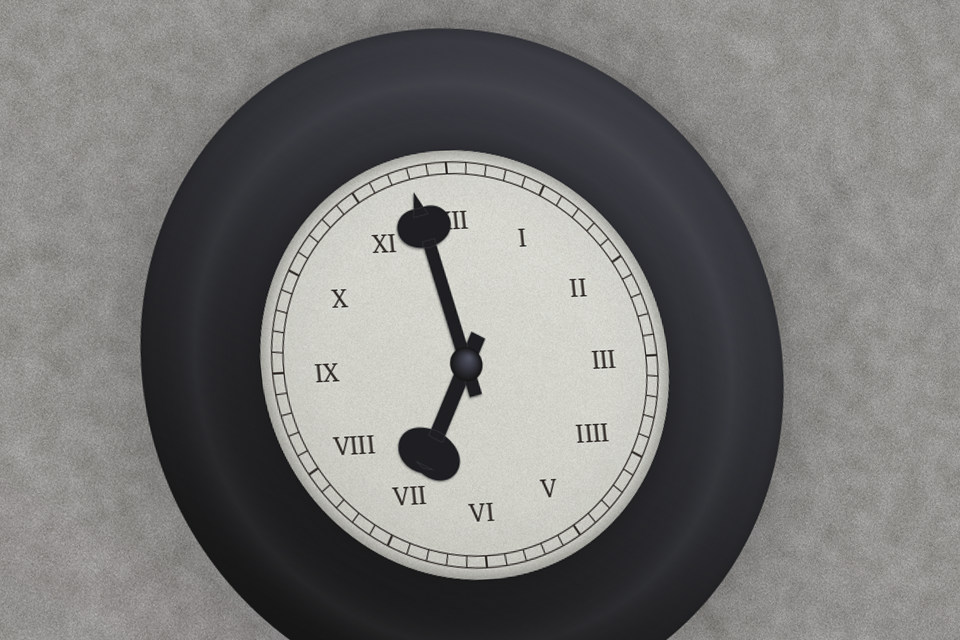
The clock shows **6:58**
